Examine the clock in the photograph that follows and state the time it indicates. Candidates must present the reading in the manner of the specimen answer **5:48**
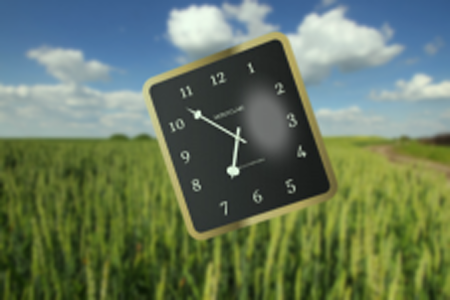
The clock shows **6:53**
